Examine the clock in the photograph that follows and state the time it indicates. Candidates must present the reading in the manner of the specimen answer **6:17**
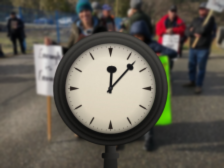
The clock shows **12:07**
